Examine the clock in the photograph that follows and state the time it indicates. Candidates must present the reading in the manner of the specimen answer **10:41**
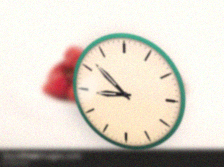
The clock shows **8:52**
